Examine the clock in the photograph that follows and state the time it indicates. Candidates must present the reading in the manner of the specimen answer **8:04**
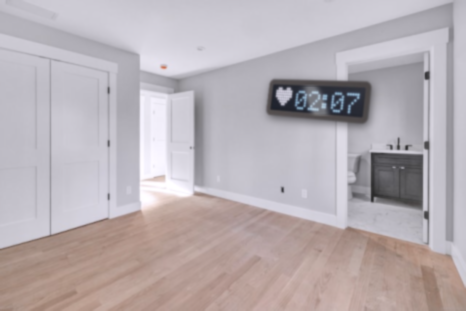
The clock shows **2:07**
